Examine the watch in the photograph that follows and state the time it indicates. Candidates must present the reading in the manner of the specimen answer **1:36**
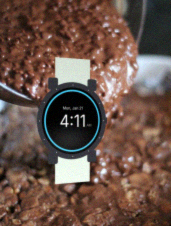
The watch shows **4:11**
